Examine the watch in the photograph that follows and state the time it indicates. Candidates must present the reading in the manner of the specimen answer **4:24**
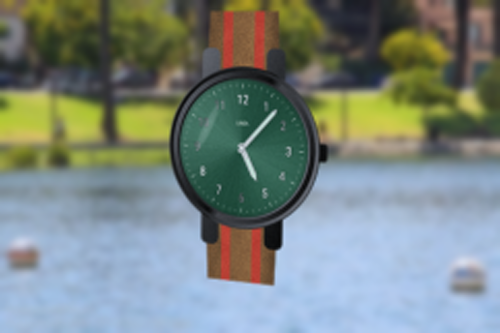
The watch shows **5:07**
